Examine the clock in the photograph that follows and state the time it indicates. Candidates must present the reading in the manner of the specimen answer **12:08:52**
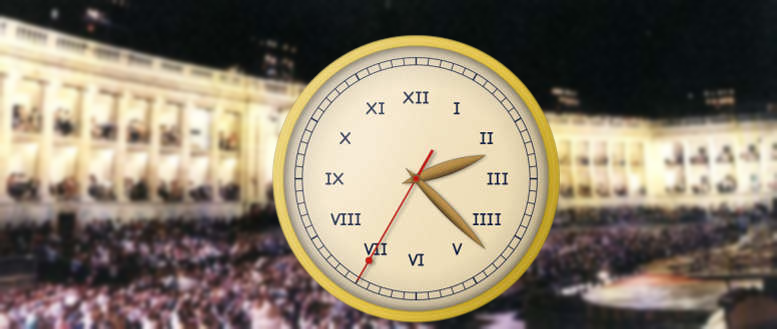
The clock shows **2:22:35**
